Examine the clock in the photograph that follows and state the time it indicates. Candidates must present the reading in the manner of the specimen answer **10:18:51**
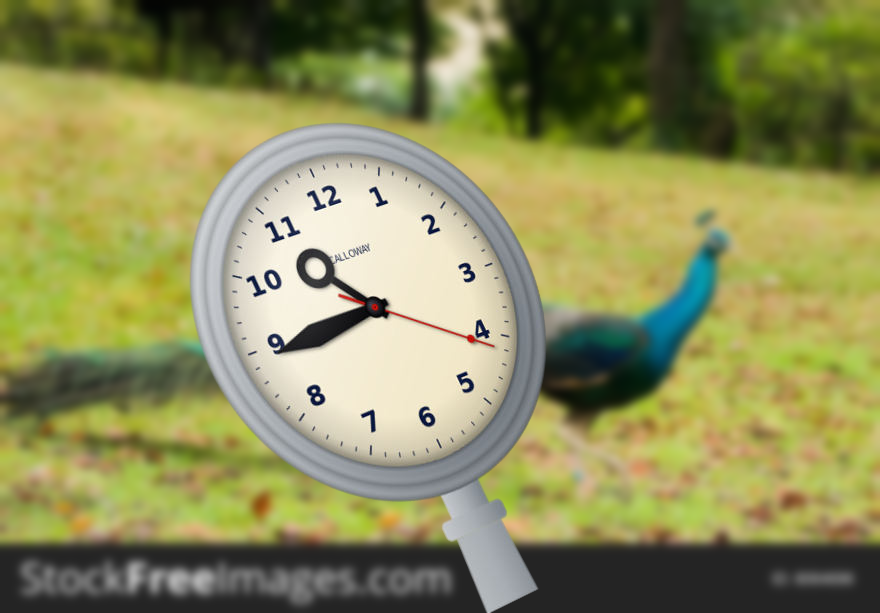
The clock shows **10:44:21**
